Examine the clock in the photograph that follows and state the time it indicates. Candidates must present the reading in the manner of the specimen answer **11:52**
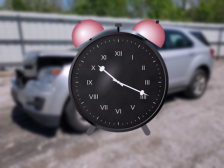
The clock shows **10:19**
